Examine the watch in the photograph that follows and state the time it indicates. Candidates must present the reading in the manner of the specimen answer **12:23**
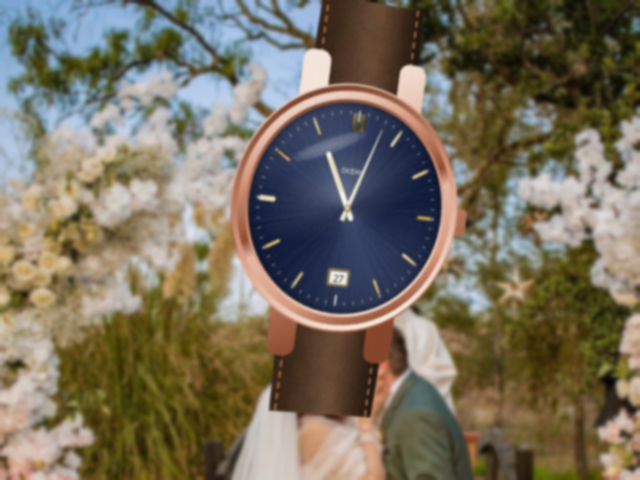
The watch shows **11:03**
